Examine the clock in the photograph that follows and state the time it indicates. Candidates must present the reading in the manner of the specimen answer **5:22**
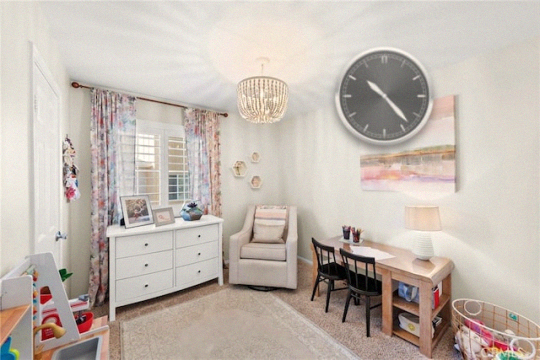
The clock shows **10:23**
